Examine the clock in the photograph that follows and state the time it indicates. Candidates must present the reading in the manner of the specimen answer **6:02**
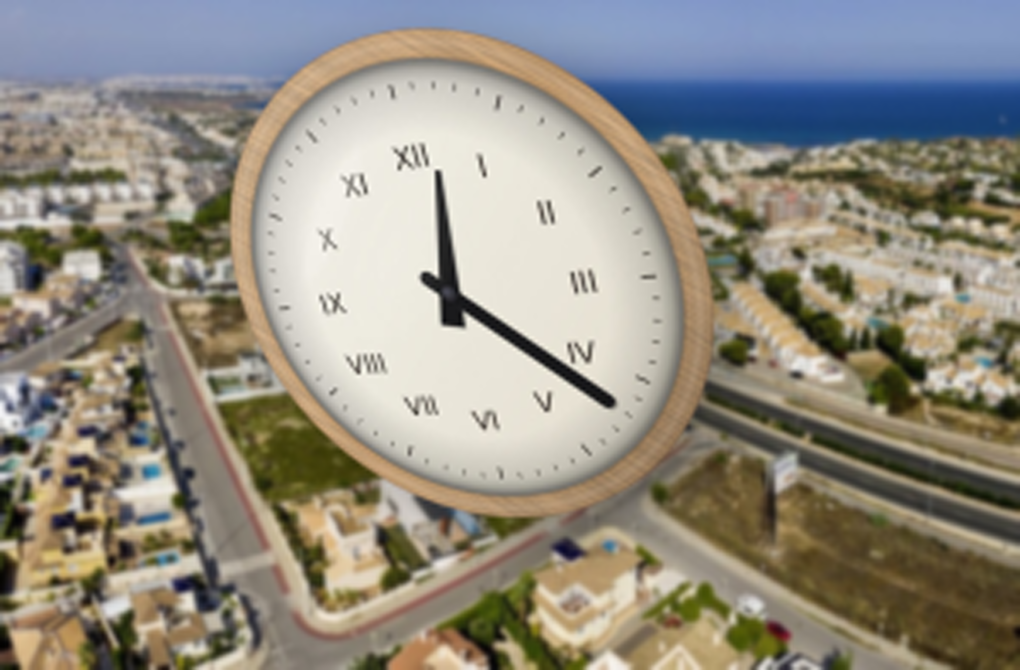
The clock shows **12:22**
